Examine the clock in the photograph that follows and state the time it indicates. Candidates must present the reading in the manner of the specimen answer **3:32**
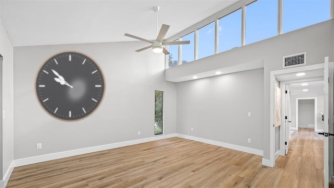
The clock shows **9:52**
